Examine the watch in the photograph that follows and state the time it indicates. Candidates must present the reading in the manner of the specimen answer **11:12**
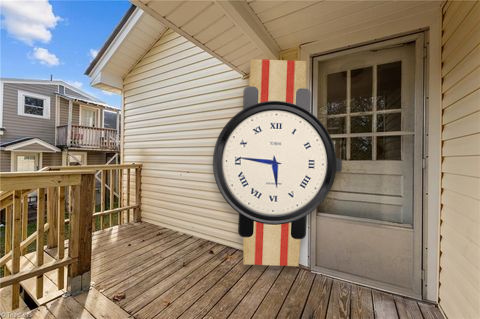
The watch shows **5:46**
